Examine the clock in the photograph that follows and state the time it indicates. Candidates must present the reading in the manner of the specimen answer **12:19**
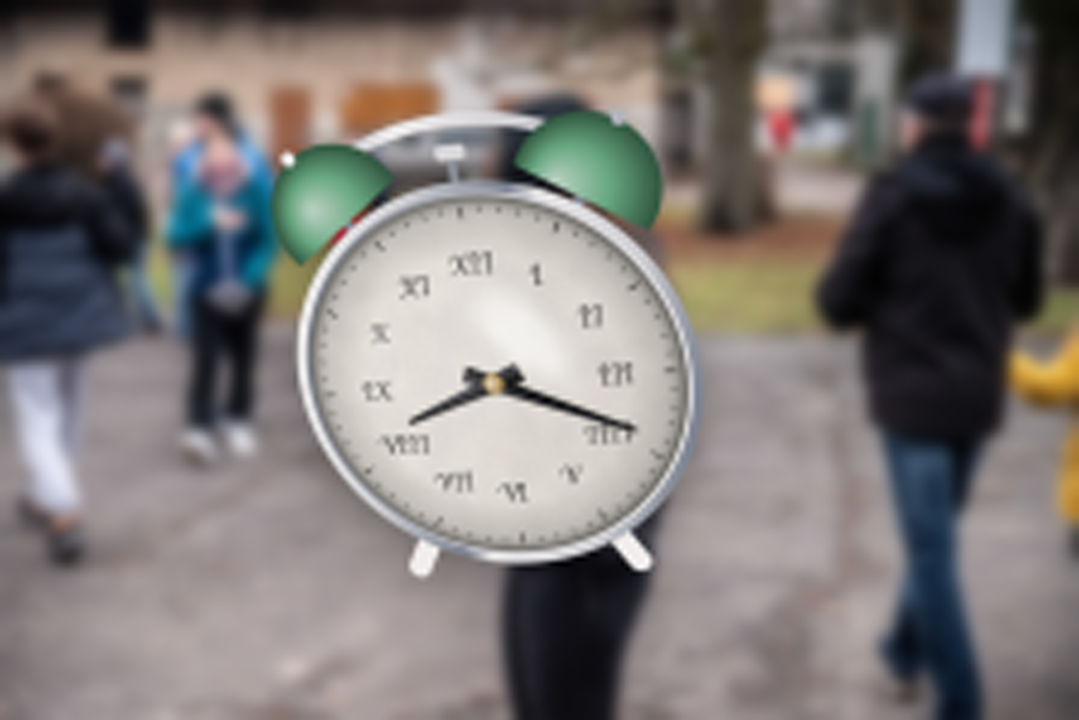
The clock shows **8:19**
